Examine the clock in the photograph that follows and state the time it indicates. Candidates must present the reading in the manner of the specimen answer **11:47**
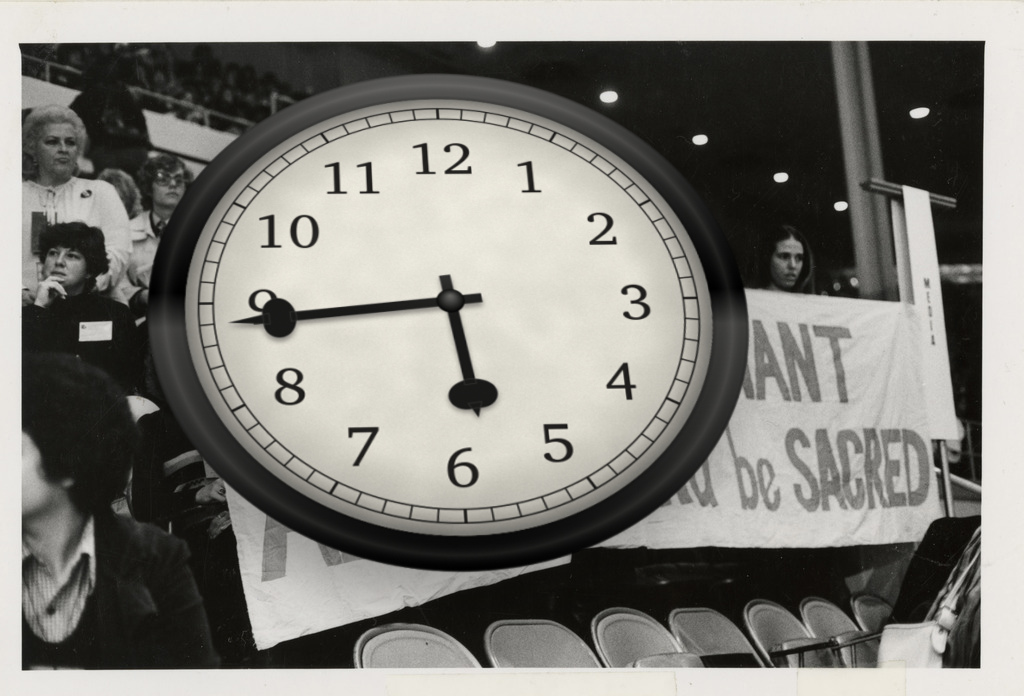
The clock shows **5:44**
